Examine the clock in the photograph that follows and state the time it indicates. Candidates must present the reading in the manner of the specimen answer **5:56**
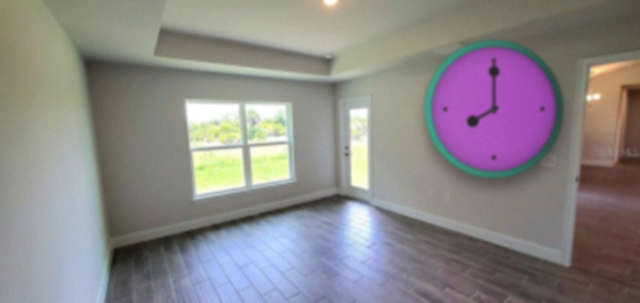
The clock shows **8:00**
